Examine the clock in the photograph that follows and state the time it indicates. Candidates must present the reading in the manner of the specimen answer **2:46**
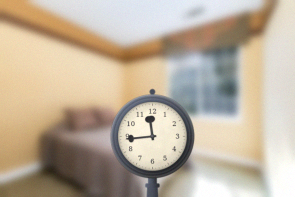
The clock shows **11:44**
